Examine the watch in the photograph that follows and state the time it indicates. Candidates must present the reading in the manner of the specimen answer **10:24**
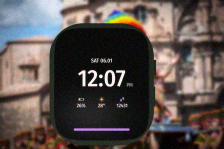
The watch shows **12:07**
